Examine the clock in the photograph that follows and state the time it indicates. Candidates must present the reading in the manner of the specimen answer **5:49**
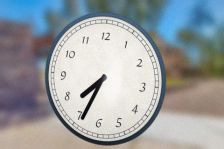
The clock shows **7:34**
